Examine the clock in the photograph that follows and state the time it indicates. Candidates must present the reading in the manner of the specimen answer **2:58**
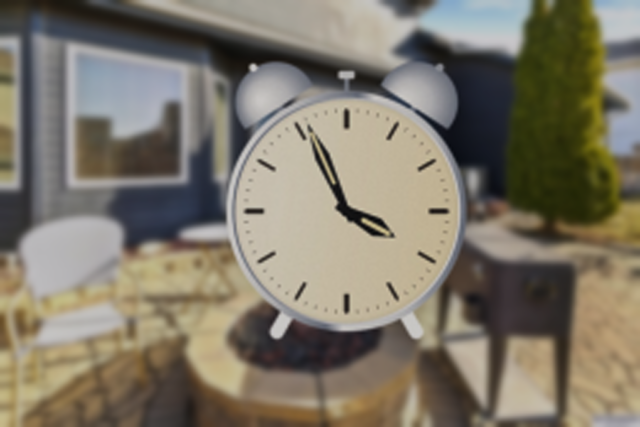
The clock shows **3:56**
